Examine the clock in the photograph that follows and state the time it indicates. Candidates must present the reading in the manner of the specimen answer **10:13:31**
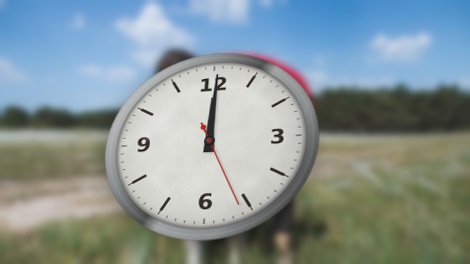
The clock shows **12:00:26**
